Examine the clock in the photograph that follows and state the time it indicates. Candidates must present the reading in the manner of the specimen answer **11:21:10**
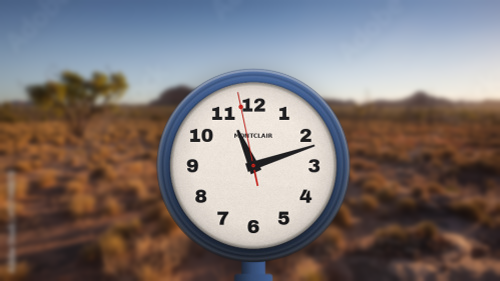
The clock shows **11:11:58**
